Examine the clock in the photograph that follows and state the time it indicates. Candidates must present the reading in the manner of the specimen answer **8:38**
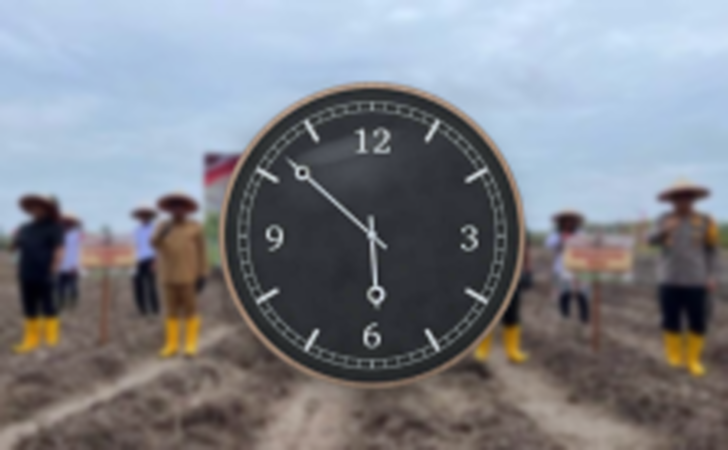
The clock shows **5:52**
